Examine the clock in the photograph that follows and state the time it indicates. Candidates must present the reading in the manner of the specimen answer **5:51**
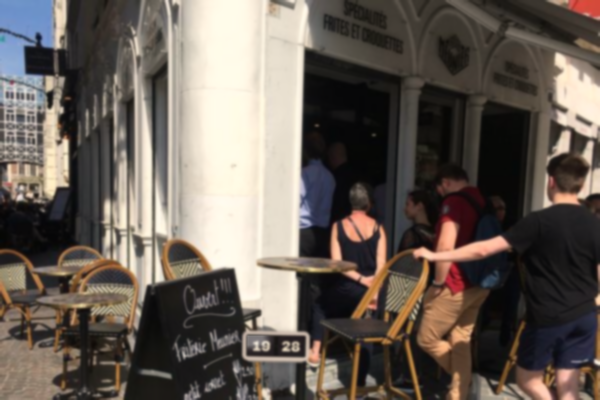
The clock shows **19:28**
